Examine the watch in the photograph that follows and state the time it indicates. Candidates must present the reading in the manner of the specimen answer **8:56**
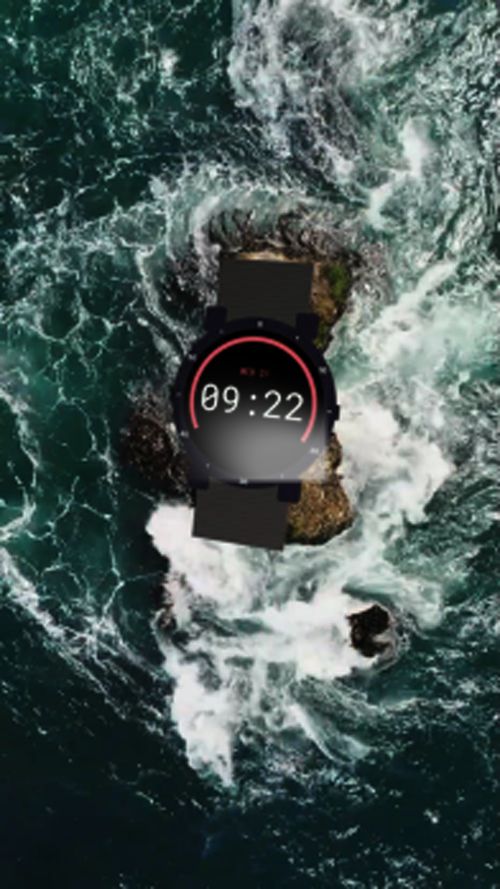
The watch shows **9:22**
